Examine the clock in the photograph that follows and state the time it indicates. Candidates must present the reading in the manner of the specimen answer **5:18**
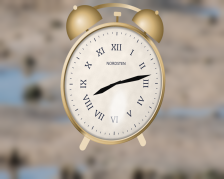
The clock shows **8:13**
